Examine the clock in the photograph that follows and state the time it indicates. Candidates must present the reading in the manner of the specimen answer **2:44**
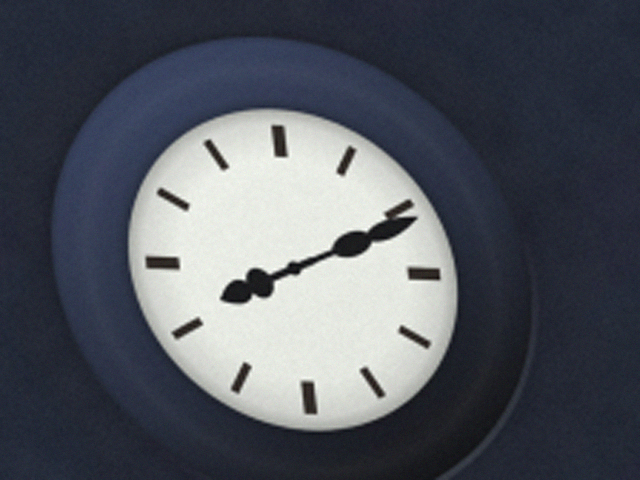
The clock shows **8:11**
